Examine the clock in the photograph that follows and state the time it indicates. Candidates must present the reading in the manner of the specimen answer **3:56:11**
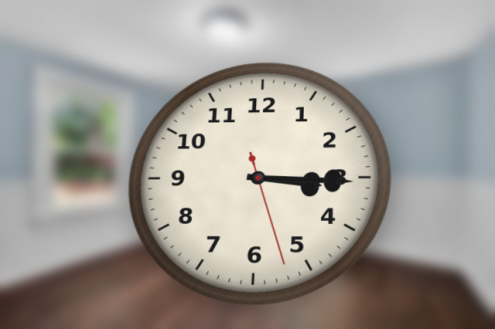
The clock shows **3:15:27**
